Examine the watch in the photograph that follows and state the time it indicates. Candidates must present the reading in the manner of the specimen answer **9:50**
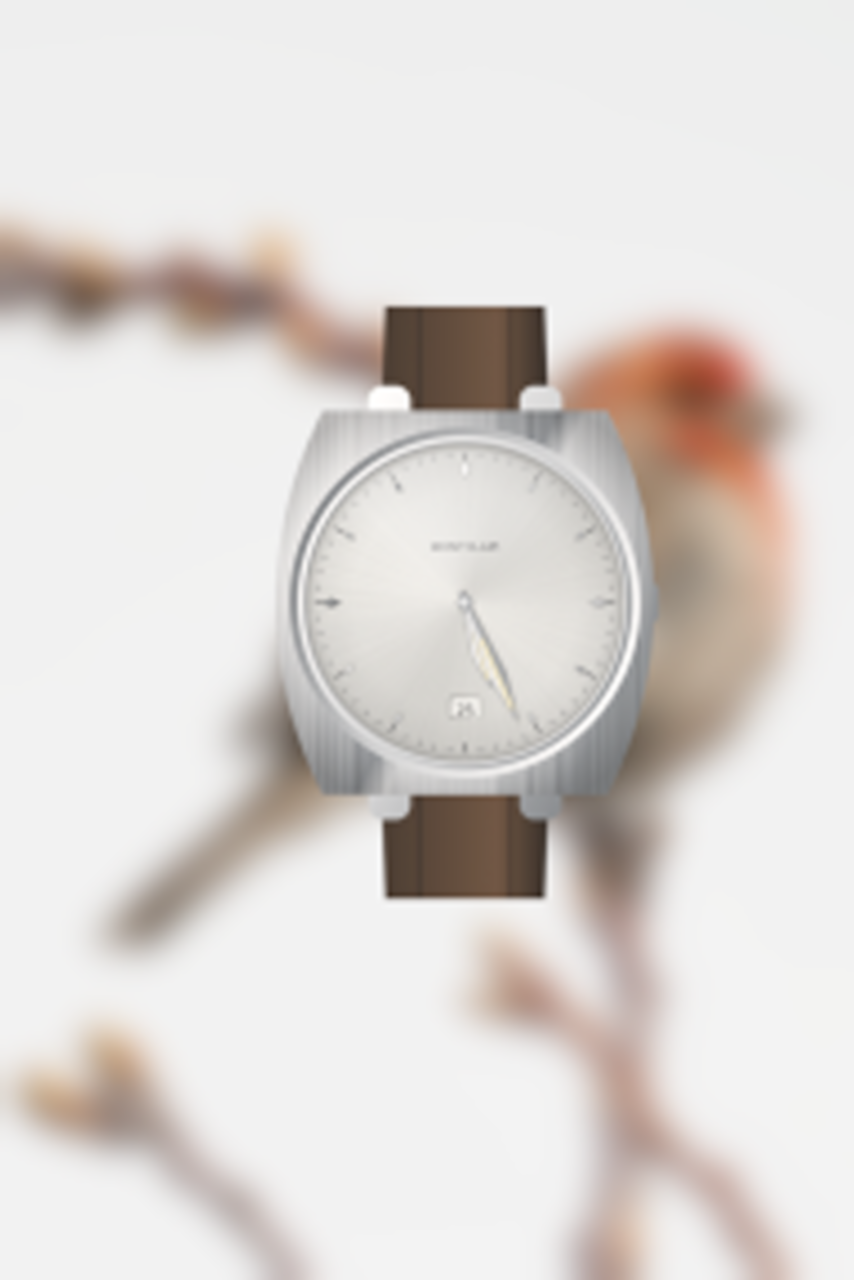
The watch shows **5:26**
